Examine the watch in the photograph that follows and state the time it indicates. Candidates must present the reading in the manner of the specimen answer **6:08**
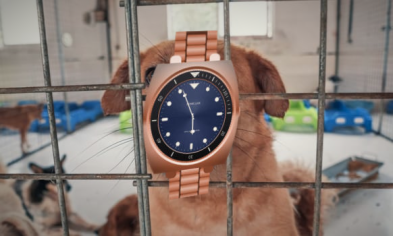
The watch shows **5:56**
